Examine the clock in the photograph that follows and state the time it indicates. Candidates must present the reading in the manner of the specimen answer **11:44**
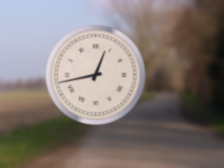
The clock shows **12:43**
